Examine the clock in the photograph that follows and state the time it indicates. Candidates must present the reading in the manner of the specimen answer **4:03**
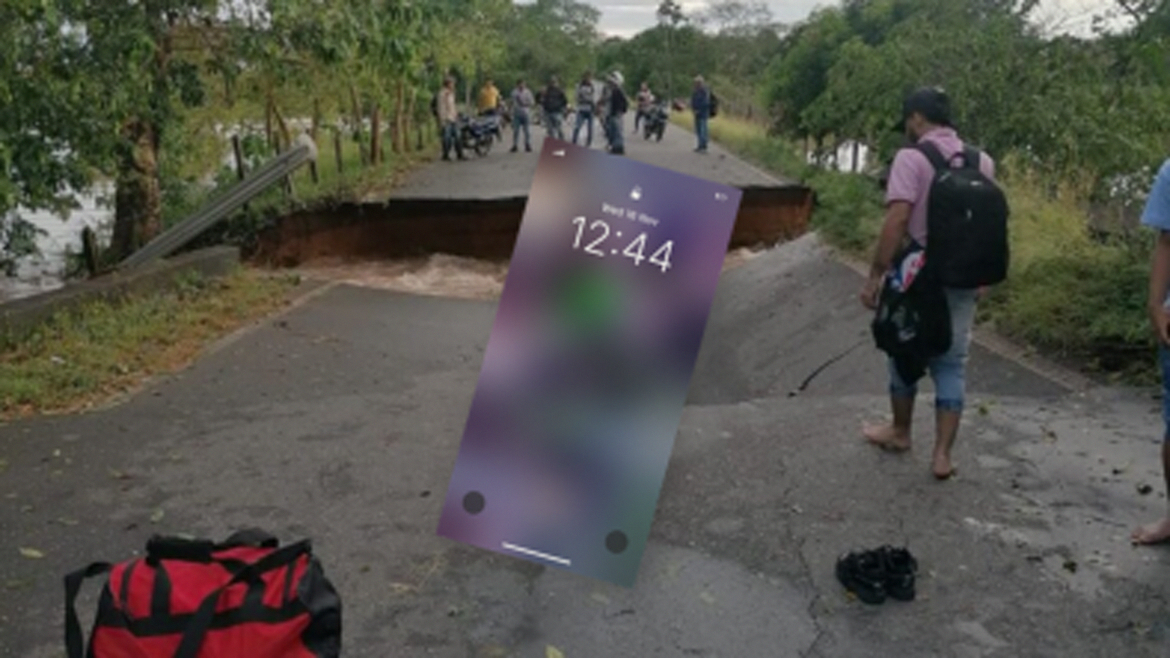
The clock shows **12:44**
